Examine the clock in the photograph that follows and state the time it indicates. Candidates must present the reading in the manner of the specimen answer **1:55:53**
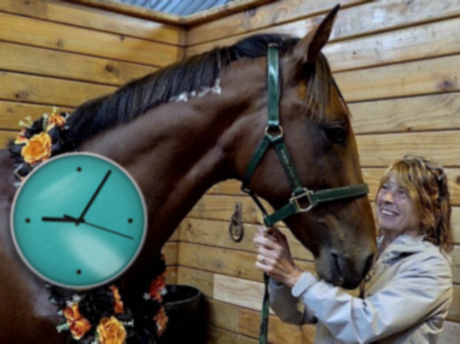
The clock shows **9:05:18**
